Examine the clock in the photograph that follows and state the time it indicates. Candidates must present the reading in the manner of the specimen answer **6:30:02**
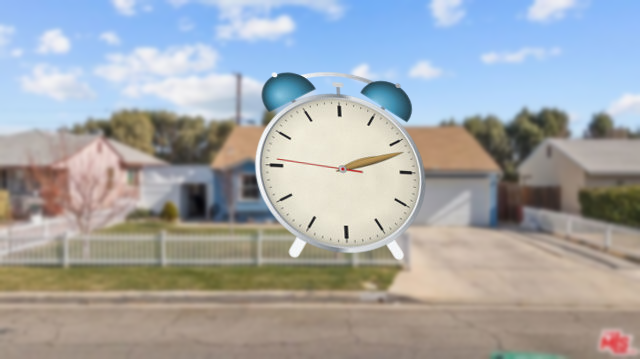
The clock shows **2:11:46**
